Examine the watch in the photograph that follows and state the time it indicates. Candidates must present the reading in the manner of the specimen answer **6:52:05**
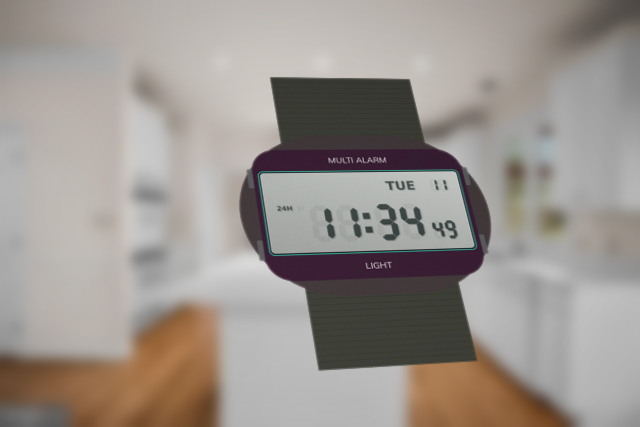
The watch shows **11:34:49**
